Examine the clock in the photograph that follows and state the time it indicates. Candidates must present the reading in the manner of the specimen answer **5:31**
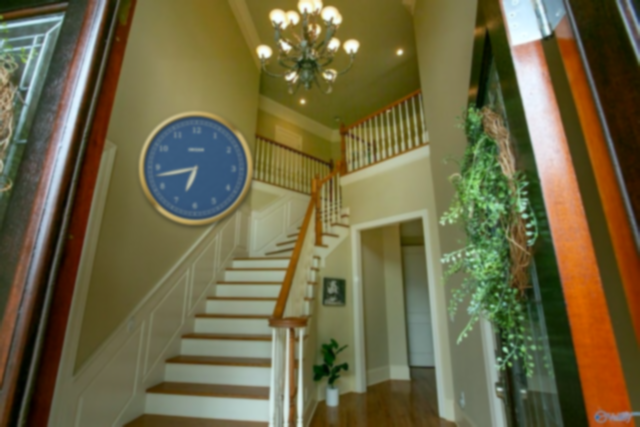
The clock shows **6:43**
